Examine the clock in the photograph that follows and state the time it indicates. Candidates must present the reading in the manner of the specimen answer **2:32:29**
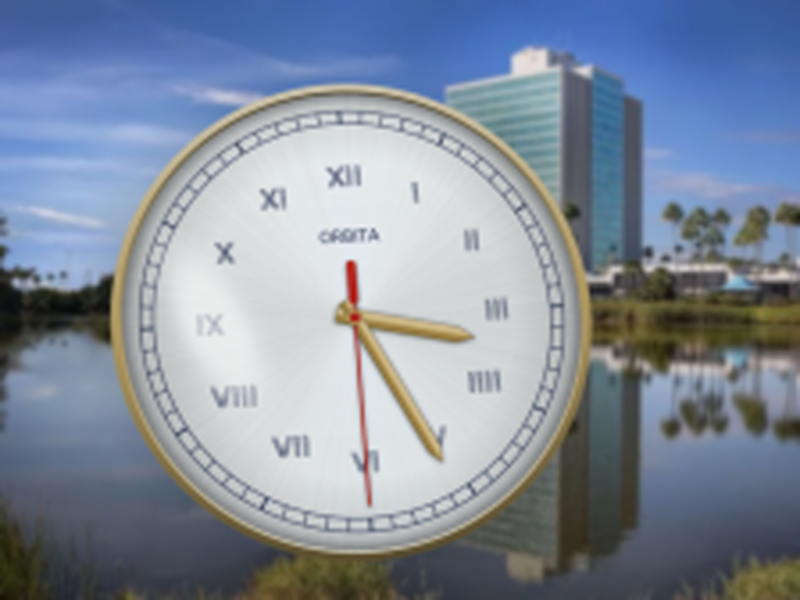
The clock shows **3:25:30**
